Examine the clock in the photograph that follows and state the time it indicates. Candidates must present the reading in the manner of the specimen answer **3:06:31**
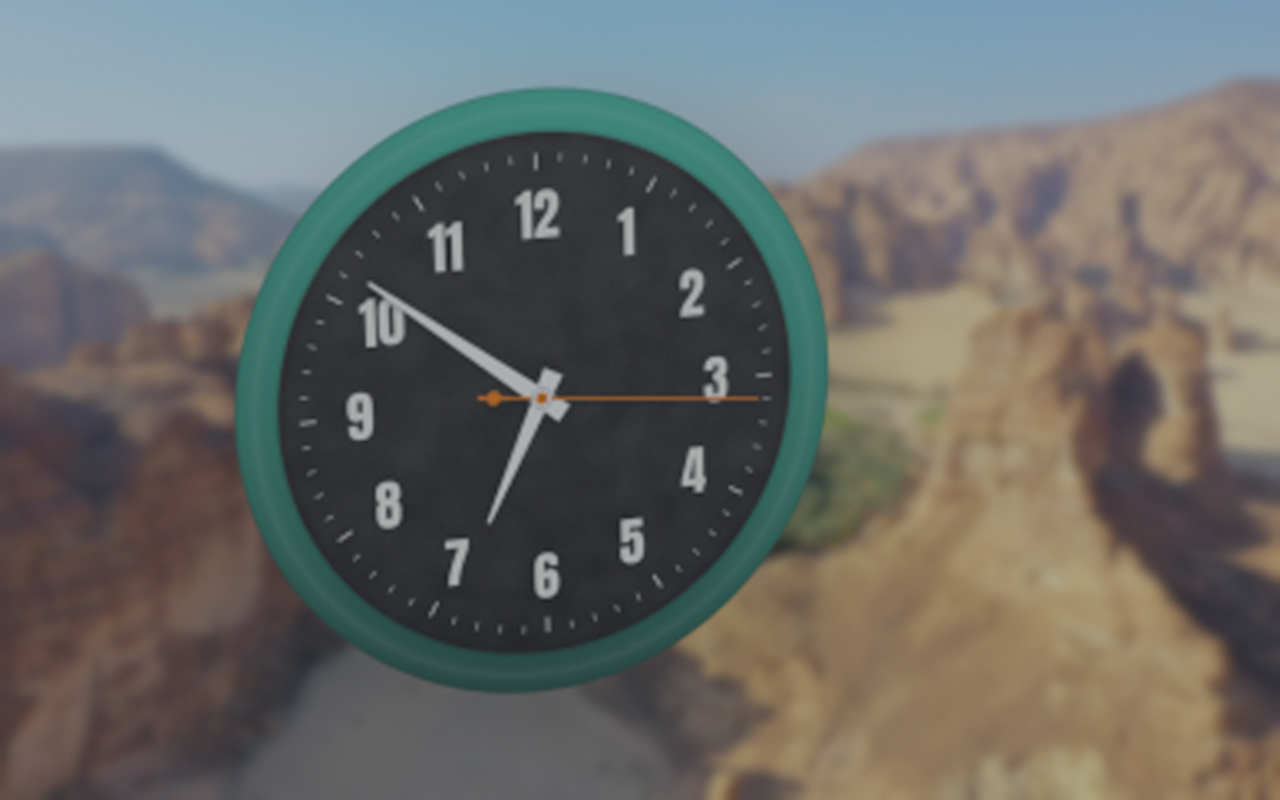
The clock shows **6:51:16**
